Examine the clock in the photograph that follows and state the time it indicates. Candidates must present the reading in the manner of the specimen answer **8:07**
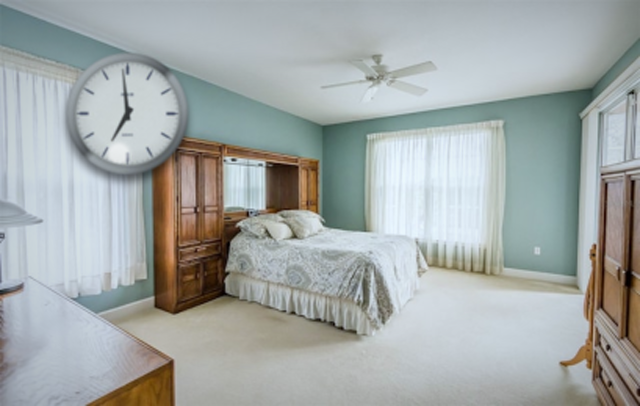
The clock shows **6:59**
